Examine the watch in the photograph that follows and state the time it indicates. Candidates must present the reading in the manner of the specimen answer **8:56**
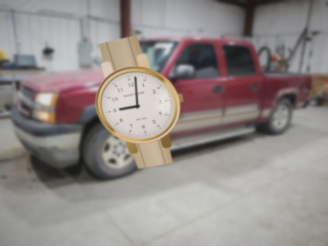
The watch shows **9:02**
